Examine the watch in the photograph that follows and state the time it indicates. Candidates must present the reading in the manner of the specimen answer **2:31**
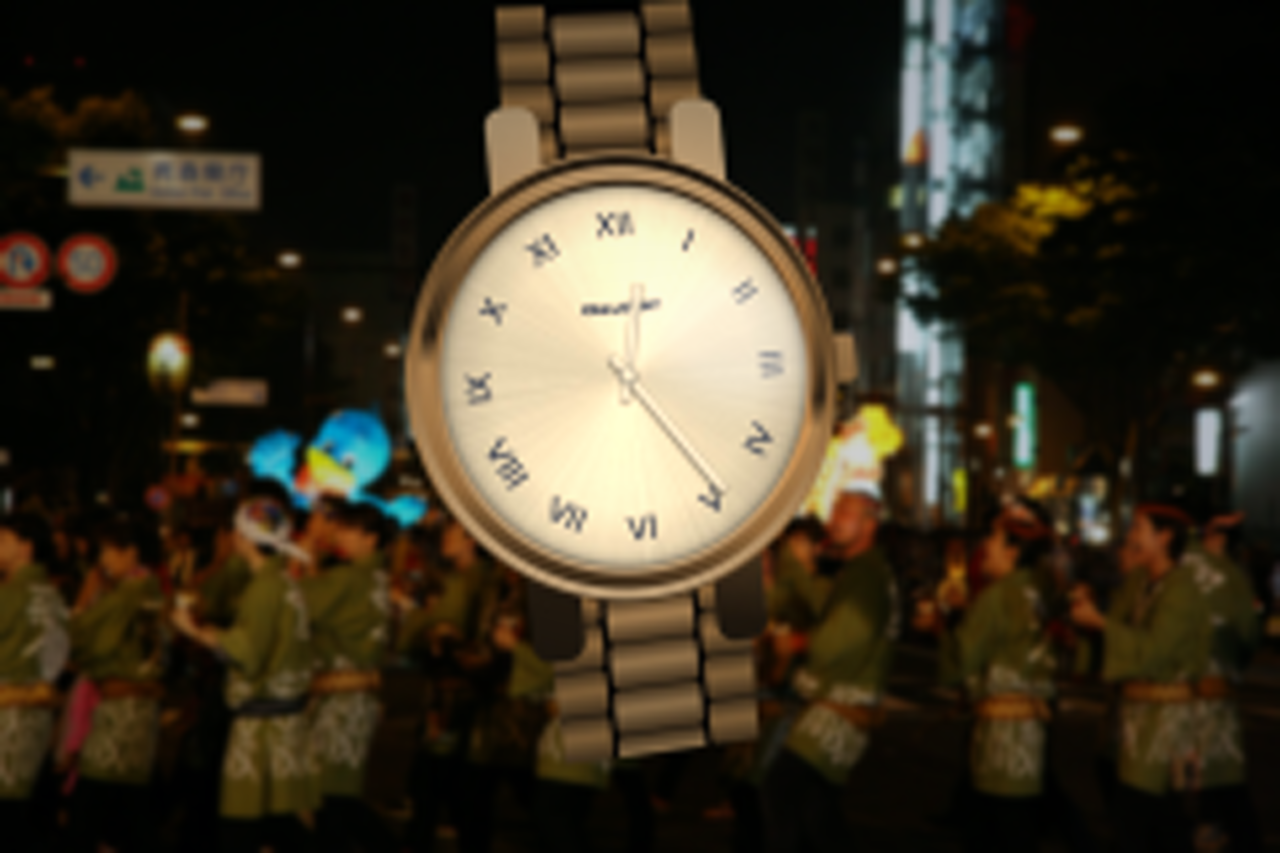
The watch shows **12:24**
